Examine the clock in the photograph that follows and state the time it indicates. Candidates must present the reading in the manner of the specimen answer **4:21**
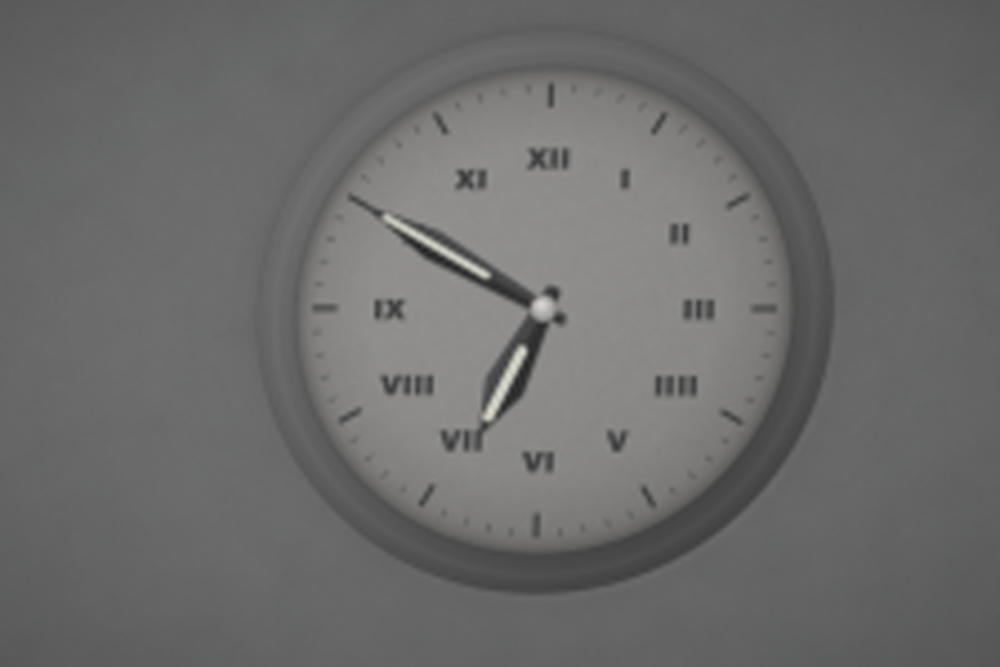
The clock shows **6:50**
